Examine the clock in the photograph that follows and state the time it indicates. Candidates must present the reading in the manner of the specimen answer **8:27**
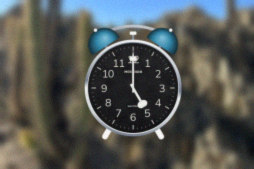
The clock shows **5:00**
